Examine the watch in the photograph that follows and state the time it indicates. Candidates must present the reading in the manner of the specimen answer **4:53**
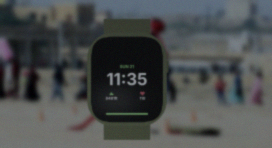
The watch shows **11:35**
